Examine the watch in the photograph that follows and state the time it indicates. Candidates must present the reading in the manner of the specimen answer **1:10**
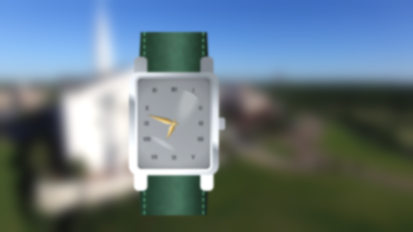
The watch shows **6:48**
